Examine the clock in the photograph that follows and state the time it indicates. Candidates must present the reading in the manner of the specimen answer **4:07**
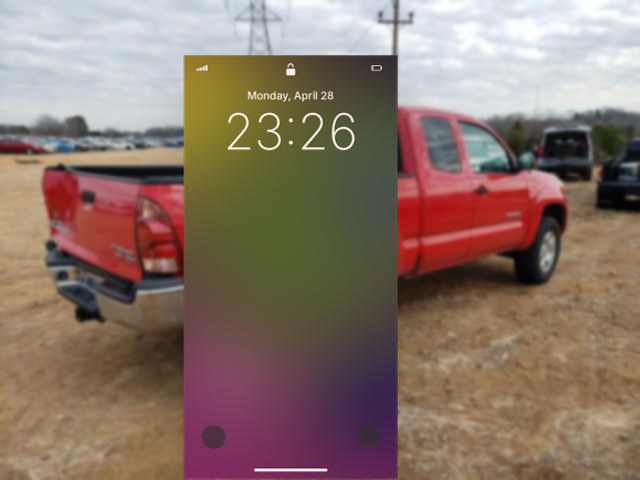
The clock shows **23:26**
